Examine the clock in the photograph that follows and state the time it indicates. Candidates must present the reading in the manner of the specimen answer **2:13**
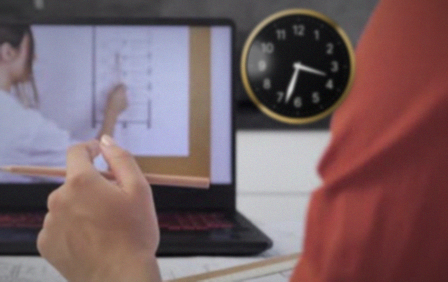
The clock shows **3:33**
